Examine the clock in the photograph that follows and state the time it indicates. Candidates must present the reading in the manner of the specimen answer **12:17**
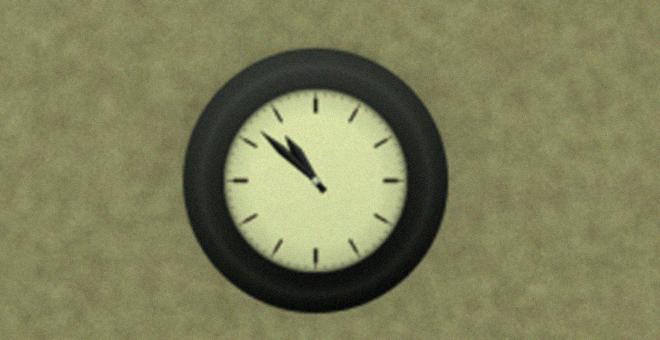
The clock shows **10:52**
